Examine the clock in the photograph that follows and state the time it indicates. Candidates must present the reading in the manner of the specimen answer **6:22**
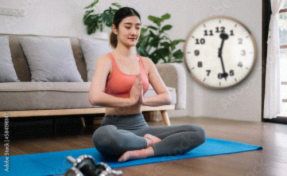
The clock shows **12:28**
